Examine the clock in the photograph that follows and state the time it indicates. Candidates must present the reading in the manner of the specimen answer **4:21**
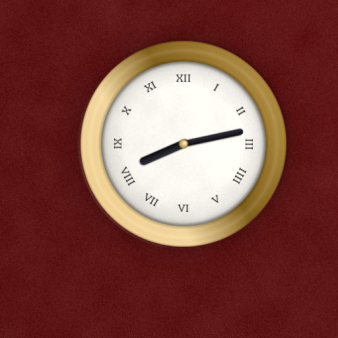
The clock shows **8:13**
